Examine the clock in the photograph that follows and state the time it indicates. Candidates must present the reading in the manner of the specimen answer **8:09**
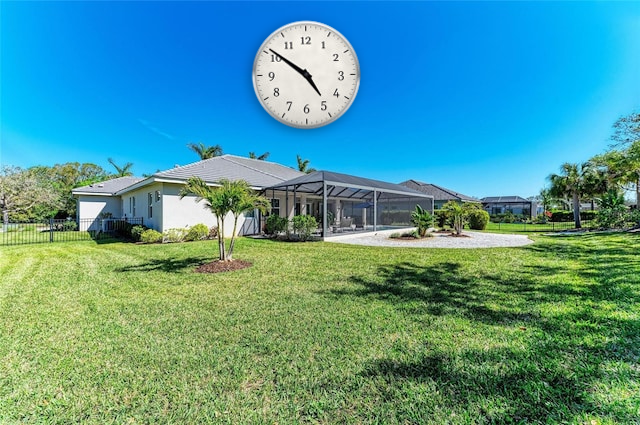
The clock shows **4:51**
